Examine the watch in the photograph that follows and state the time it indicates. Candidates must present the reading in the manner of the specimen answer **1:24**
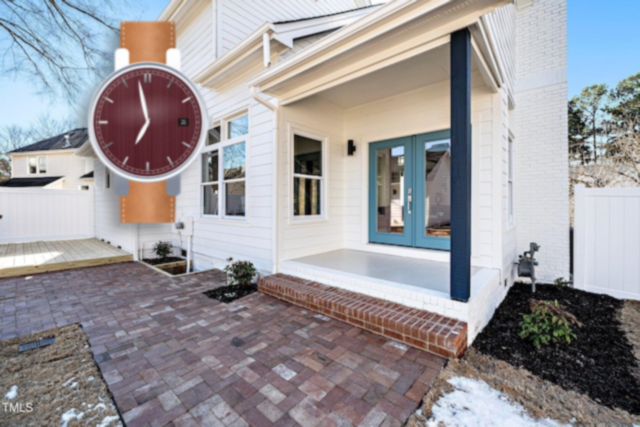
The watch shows **6:58**
